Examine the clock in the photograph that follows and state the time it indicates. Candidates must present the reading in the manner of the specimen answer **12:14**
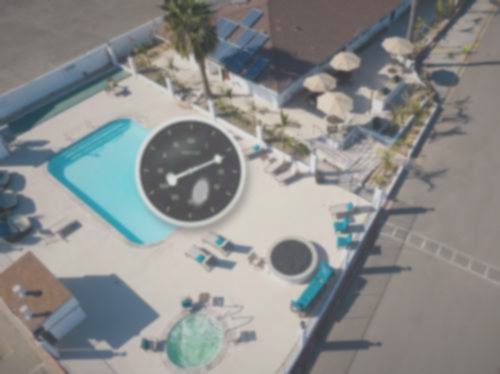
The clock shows **8:11**
